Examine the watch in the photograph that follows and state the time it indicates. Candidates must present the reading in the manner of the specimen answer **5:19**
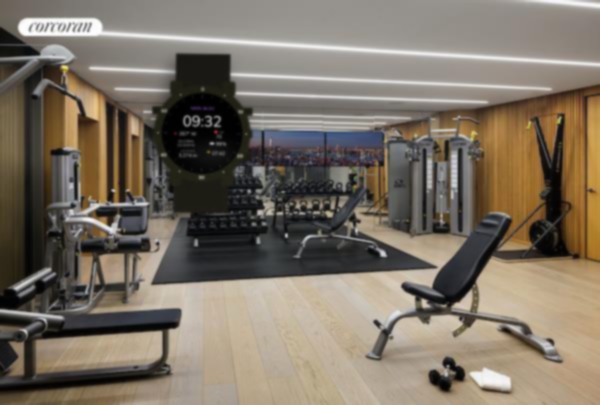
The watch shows **9:32**
